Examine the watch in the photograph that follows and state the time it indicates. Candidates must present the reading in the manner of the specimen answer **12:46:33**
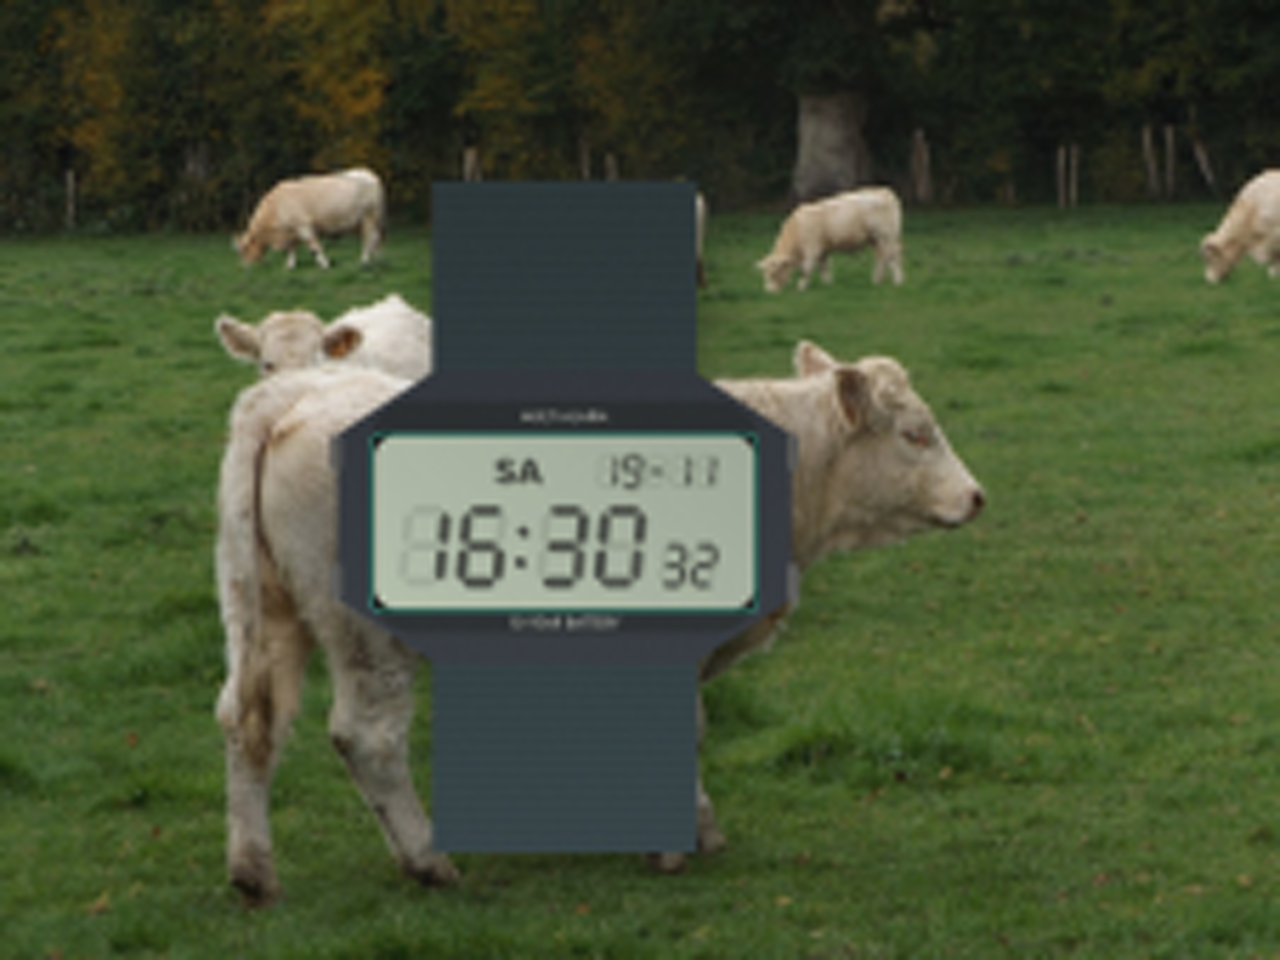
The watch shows **16:30:32**
